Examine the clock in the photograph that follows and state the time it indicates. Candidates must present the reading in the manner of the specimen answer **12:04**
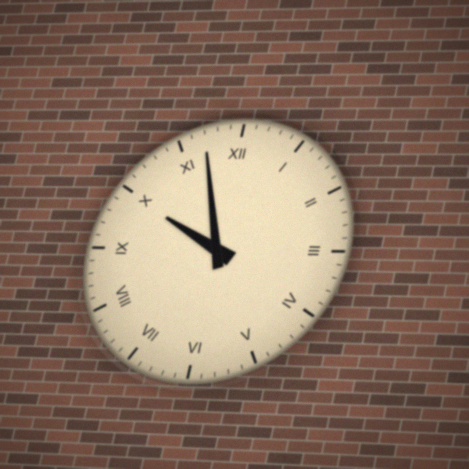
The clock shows **9:57**
